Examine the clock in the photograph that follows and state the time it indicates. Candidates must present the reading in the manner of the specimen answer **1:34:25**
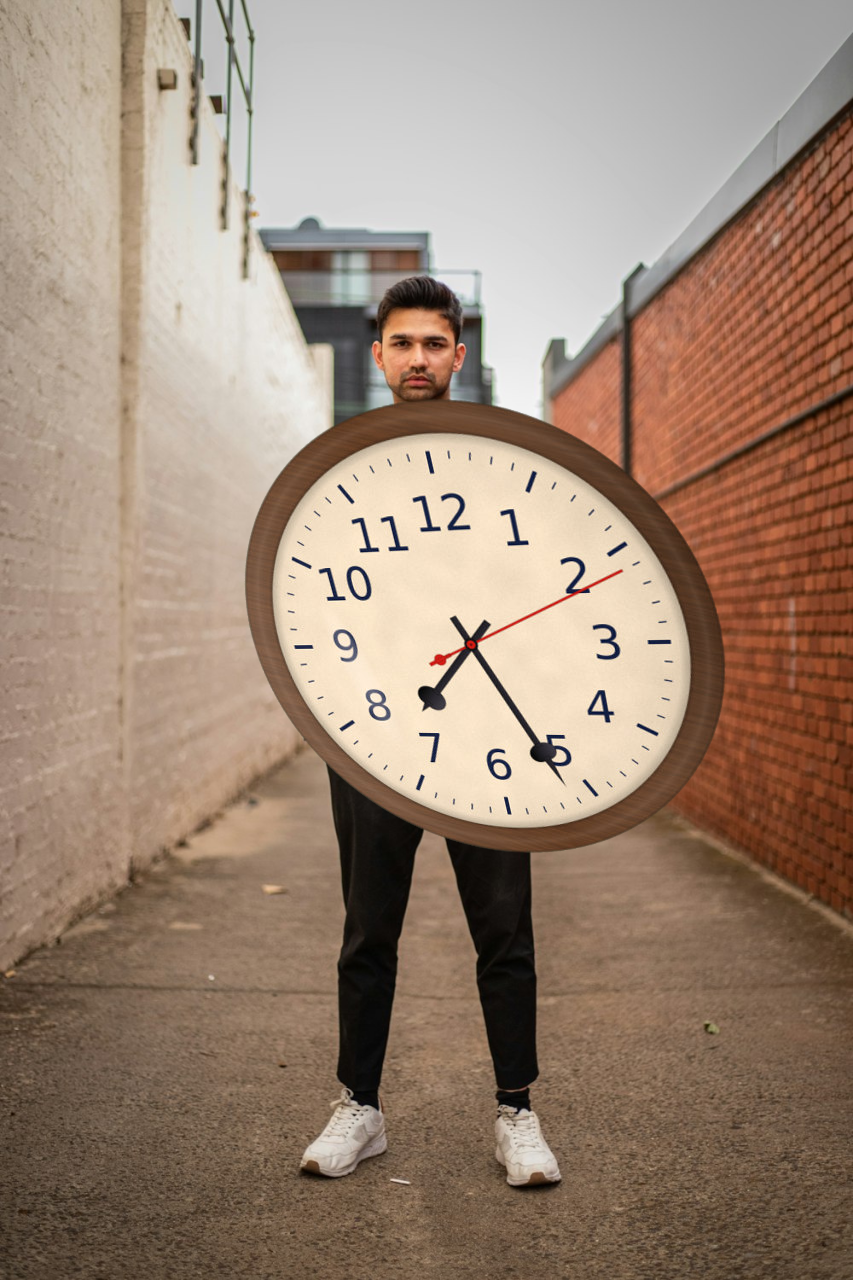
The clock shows **7:26:11**
